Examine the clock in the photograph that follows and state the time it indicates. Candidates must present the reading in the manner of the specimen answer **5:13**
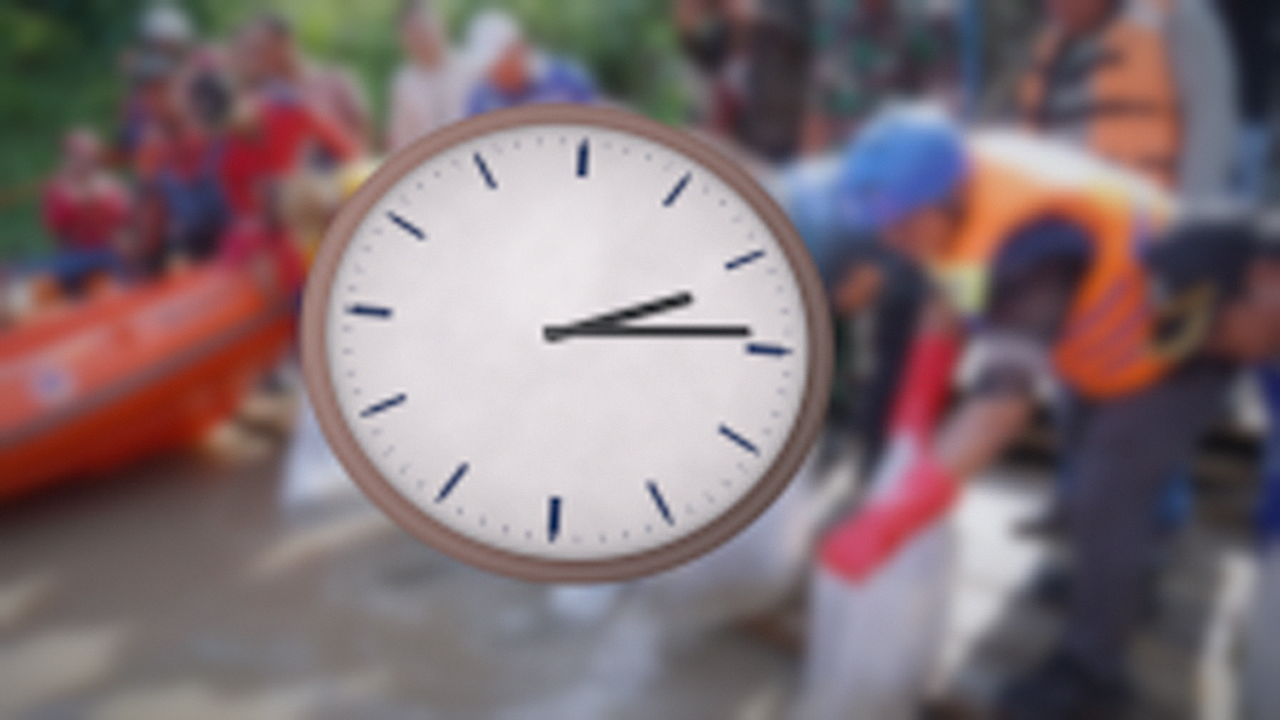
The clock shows **2:14**
